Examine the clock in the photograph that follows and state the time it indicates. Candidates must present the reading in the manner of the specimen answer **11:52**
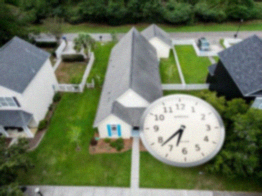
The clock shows **6:38**
